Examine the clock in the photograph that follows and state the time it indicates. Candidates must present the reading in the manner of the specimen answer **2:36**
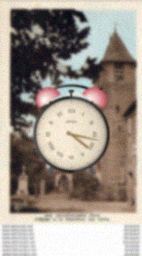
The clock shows **4:17**
